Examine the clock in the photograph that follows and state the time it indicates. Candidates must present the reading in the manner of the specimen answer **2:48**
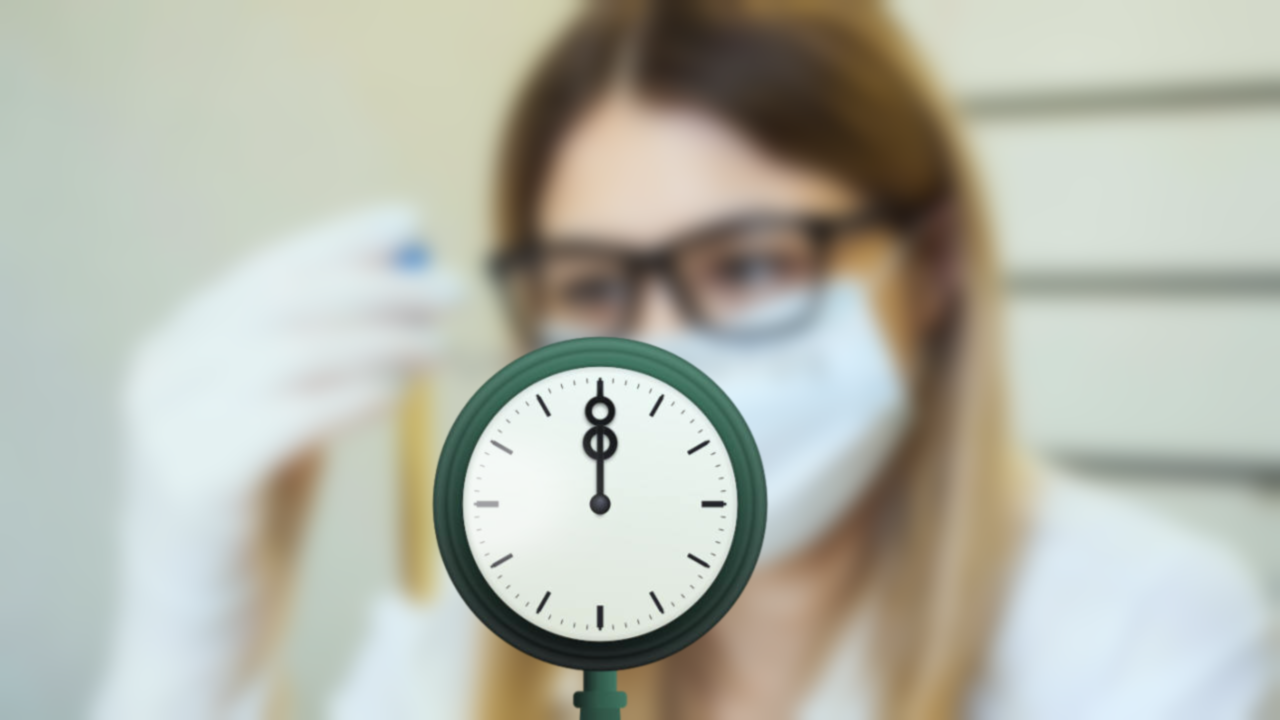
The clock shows **12:00**
